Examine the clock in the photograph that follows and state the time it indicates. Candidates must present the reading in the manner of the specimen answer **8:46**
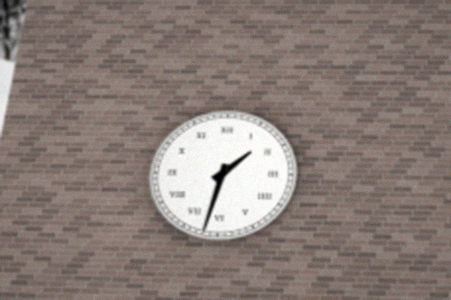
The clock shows **1:32**
